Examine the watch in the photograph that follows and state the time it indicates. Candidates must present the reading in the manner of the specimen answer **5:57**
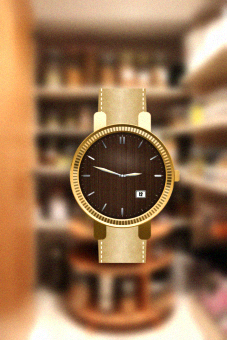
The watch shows **2:48**
